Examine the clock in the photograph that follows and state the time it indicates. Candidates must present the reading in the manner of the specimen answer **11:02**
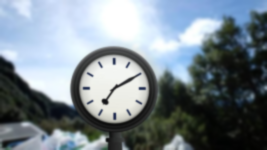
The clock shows **7:10**
